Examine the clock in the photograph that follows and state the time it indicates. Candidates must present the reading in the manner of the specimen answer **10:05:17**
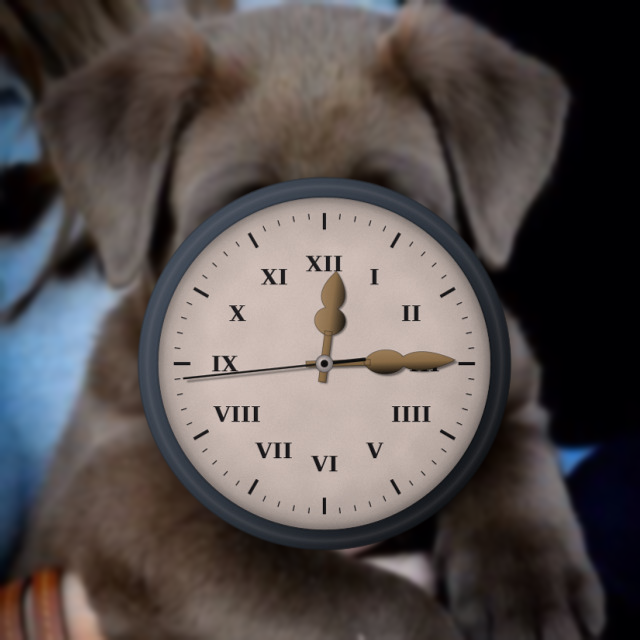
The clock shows **12:14:44**
